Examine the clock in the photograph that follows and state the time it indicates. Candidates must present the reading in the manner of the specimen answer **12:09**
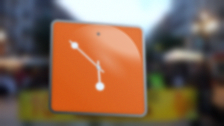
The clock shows **5:52**
